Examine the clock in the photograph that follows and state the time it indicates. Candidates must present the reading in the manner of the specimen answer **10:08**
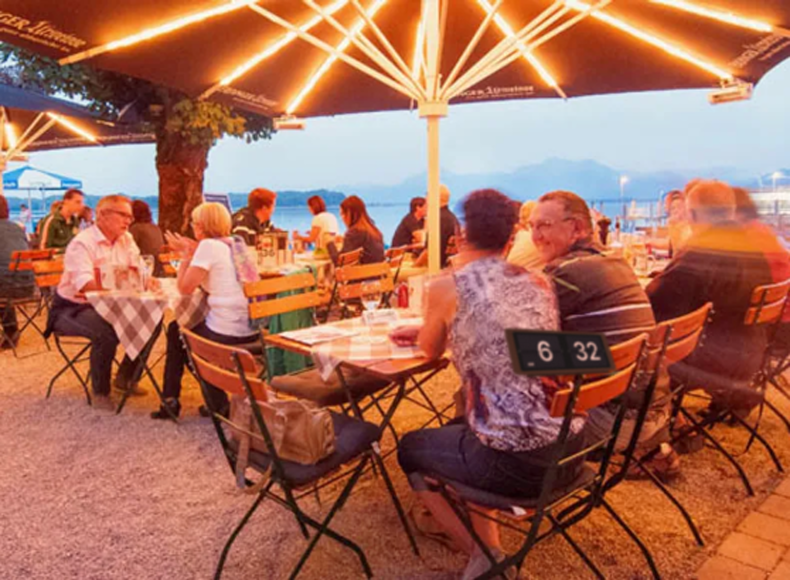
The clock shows **6:32**
